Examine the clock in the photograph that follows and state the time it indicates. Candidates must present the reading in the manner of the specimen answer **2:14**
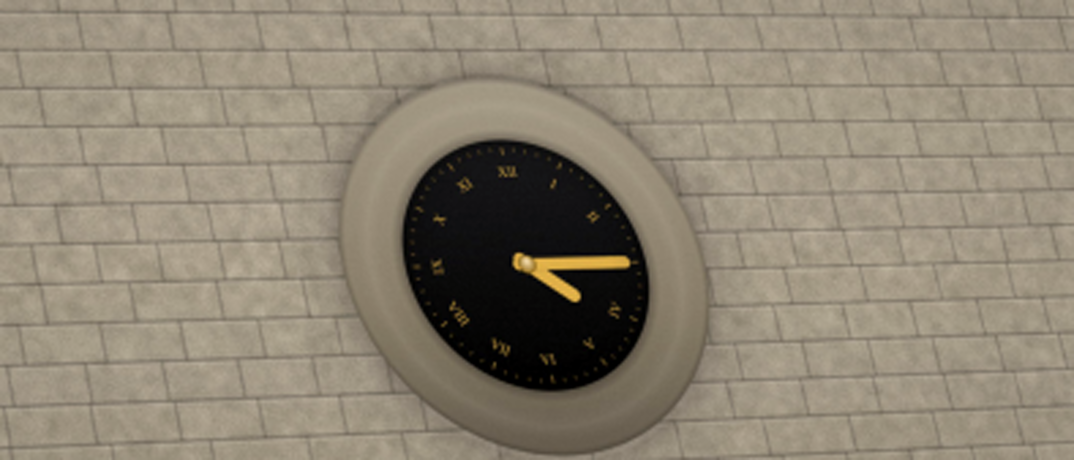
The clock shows **4:15**
